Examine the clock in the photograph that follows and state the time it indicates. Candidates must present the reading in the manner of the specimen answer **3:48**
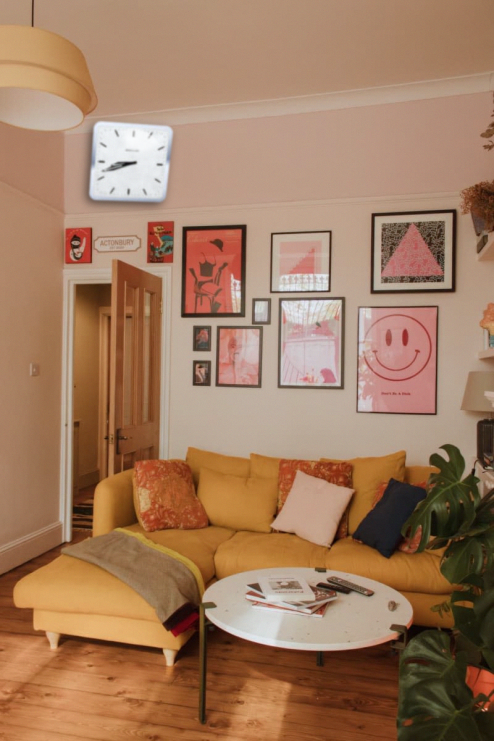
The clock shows **8:42**
